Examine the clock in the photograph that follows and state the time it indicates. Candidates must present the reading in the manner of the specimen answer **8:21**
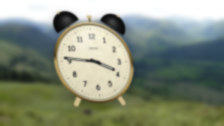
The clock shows **3:46**
